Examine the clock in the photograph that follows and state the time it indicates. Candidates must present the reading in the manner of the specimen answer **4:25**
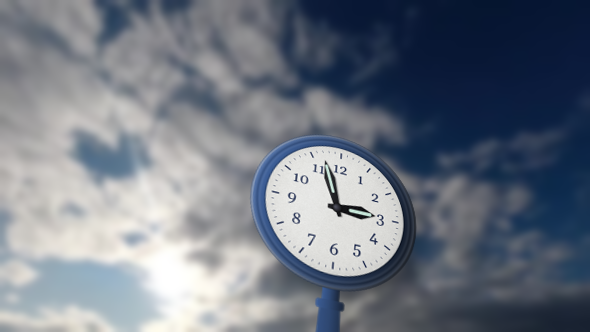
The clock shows **2:57**
